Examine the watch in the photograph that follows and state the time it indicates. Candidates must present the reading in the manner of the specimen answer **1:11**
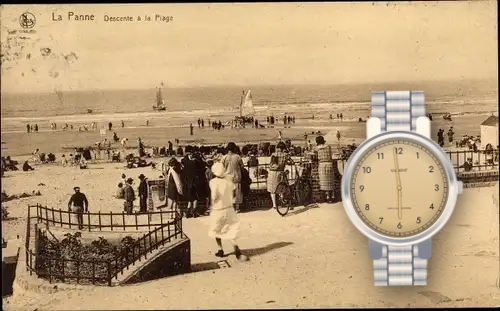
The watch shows **5:59**
